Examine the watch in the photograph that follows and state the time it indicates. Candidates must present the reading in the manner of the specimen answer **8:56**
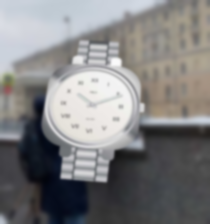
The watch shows **10:11**
